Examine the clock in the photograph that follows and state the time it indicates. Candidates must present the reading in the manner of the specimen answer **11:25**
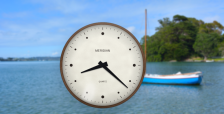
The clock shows **8:22**
